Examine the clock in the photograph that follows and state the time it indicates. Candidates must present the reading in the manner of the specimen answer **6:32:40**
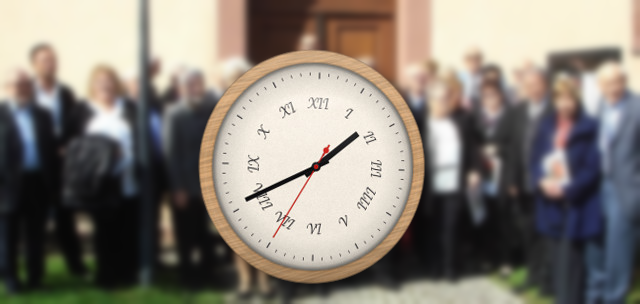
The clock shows **1:40:35**
